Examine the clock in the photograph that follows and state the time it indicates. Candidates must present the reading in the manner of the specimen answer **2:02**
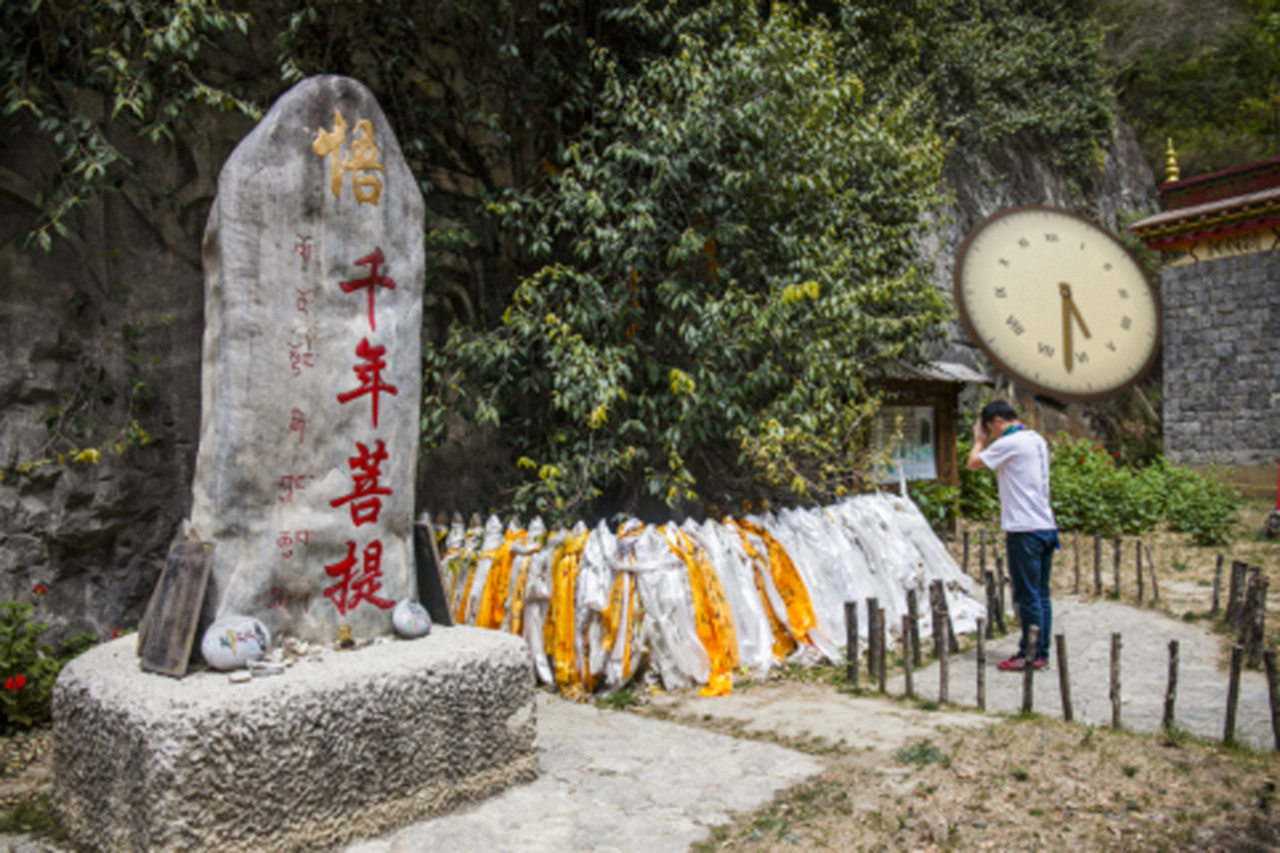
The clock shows **5:32**
